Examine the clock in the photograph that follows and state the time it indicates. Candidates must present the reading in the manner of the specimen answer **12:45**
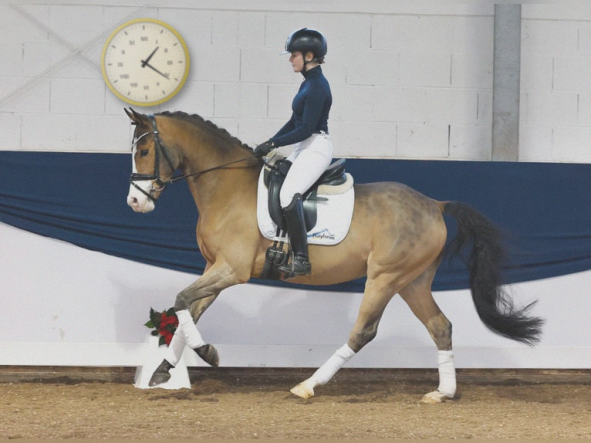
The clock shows **1:21**
